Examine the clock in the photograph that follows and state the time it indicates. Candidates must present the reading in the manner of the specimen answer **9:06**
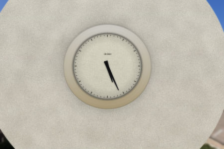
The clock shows **5:26**
